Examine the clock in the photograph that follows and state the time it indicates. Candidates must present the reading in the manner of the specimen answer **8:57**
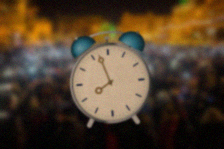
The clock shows **7:57**
